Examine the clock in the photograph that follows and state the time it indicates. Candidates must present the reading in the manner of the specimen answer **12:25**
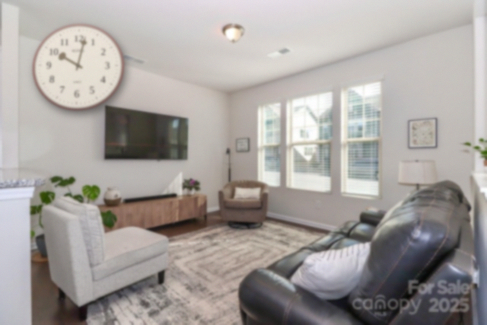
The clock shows **10:02**
